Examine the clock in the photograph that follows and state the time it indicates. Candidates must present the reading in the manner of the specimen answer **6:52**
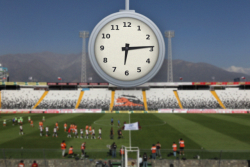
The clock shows **6:14**
